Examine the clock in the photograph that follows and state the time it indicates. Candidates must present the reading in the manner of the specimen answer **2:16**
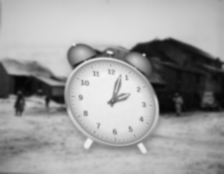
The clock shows **2:03**
